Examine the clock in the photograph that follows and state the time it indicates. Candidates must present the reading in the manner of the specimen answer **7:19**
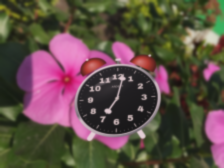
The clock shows **7:02**
